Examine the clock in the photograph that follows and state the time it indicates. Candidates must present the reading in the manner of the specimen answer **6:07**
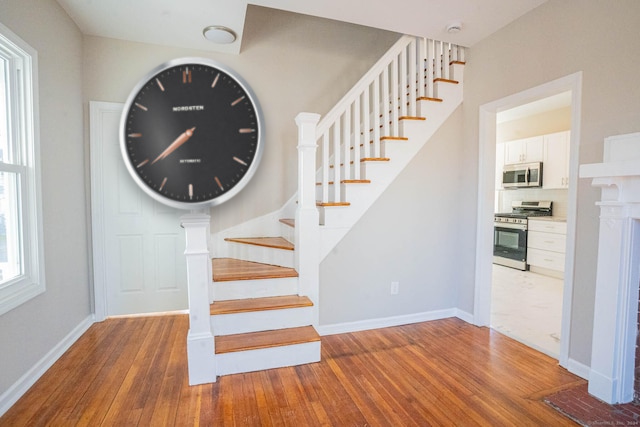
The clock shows **7:39**
